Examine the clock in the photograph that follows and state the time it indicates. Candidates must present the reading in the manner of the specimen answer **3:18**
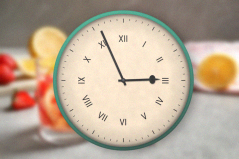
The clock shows **2:56**
